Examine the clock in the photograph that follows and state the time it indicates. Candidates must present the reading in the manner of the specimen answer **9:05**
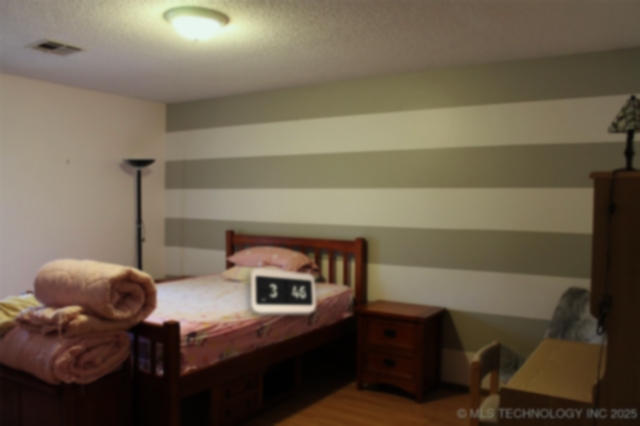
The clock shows **3:46**
